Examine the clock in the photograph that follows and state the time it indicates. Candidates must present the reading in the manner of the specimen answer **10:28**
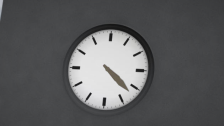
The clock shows **4:22**
